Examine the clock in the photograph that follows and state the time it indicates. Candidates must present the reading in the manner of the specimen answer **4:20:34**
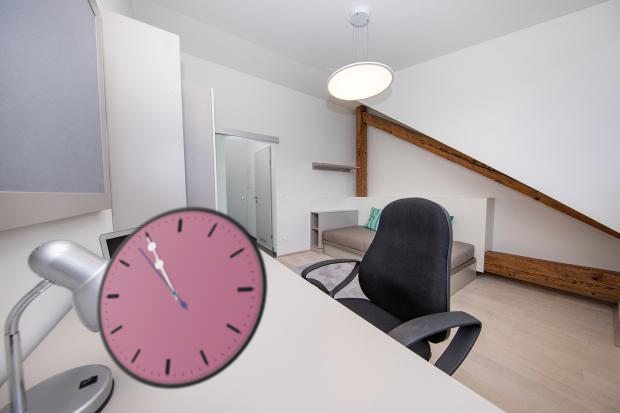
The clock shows **10:54:53**
